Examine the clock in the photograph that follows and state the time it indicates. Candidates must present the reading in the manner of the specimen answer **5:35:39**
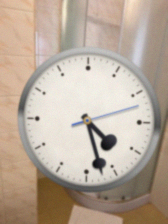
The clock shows **4:27:12**
